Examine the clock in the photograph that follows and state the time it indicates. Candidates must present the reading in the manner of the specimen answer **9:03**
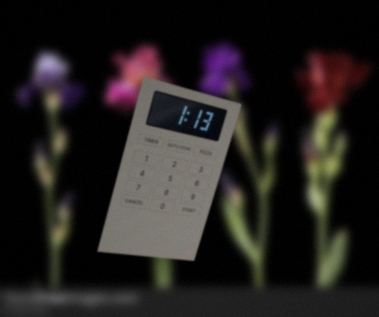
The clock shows **1:13**
